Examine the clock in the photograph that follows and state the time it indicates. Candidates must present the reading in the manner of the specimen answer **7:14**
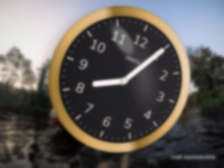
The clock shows **8:05**
